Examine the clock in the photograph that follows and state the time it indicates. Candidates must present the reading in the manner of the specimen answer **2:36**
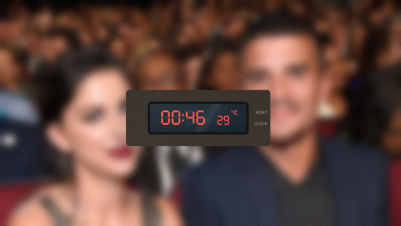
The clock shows **0:46**
